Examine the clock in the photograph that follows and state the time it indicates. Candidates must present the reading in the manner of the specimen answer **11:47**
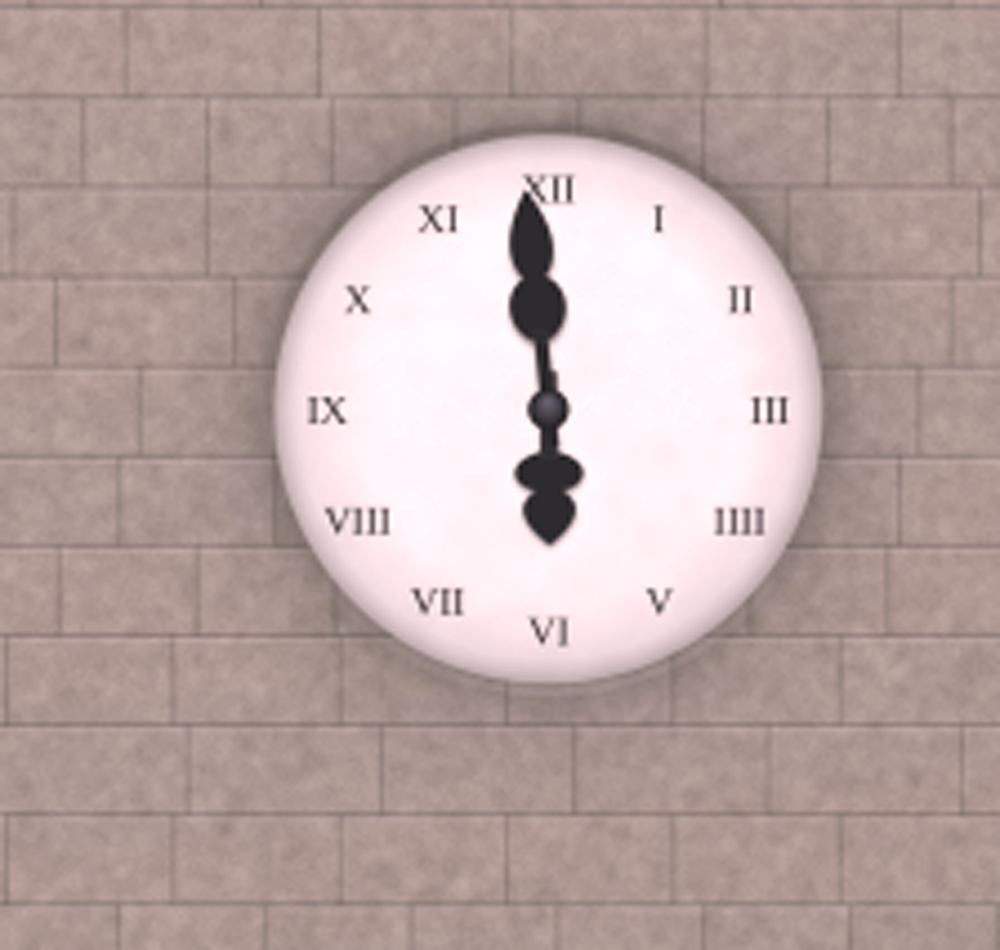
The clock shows **5:59**
